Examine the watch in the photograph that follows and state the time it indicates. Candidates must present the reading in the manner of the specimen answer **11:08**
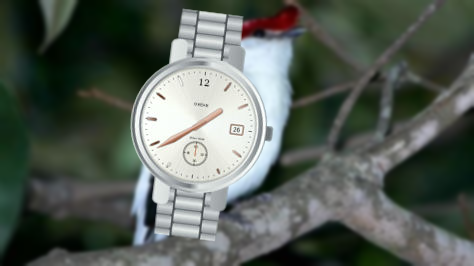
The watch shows **1:39**
